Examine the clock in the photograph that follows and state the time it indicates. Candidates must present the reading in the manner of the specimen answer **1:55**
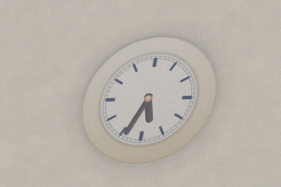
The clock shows **5:34**
